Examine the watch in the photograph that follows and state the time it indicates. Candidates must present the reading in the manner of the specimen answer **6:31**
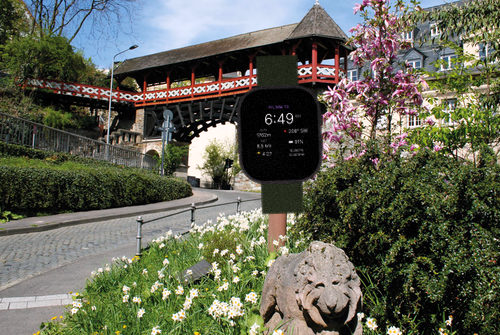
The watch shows **6:49**
